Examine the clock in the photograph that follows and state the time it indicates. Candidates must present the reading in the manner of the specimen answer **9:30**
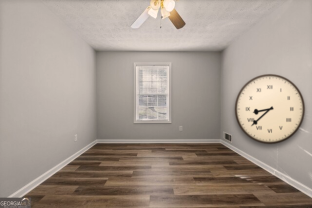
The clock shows **8:38**
